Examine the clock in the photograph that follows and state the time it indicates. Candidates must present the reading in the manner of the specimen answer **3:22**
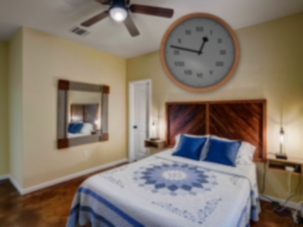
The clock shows **12:47**
